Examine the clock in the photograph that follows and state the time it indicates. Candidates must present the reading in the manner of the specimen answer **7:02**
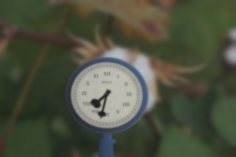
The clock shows **7:32**
